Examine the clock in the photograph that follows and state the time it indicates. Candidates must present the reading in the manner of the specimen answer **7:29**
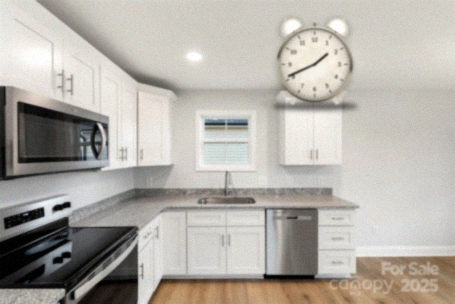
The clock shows **1:41**
